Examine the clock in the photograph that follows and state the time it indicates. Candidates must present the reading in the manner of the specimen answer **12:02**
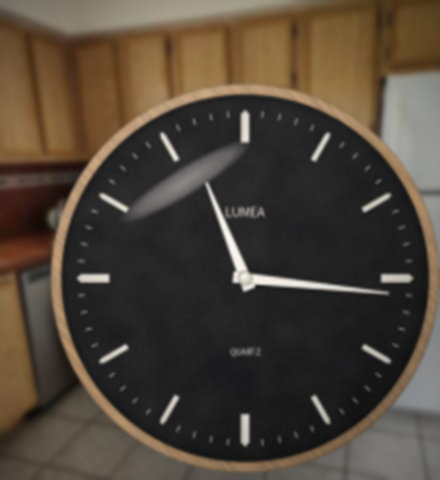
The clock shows **11:16**
